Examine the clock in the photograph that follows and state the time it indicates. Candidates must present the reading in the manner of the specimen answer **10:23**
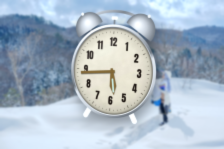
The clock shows **5:44**
